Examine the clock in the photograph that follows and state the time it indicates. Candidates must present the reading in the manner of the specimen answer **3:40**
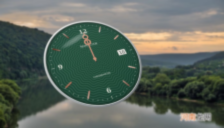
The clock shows **12:00**
